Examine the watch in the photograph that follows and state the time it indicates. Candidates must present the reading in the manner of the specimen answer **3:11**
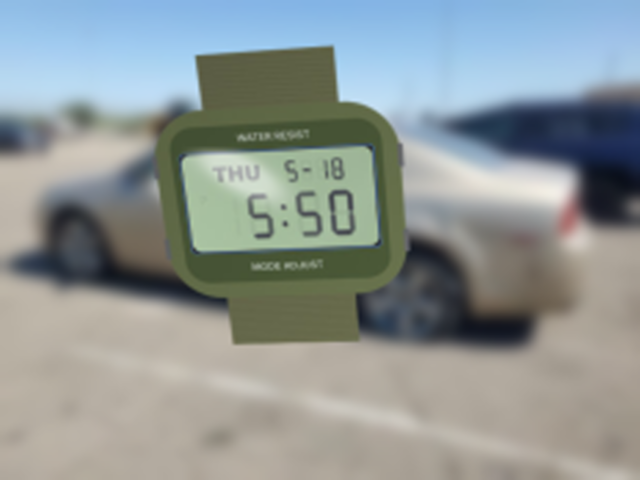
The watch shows **5:50**
